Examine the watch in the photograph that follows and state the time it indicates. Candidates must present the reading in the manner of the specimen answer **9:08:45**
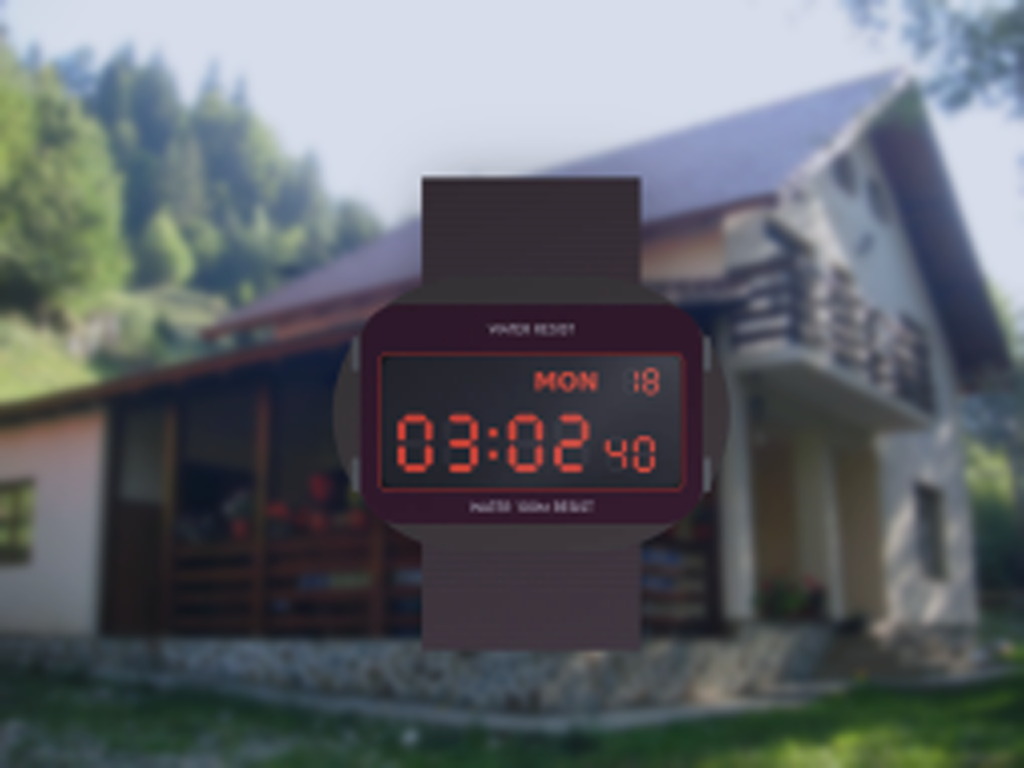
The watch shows **3:02:40**
